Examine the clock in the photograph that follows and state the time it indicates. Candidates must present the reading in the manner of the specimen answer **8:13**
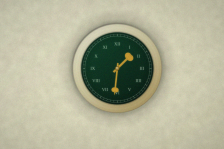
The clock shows **1:31**
